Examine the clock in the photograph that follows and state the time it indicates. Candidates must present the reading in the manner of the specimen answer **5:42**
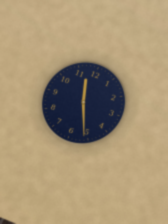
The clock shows **11:26**
